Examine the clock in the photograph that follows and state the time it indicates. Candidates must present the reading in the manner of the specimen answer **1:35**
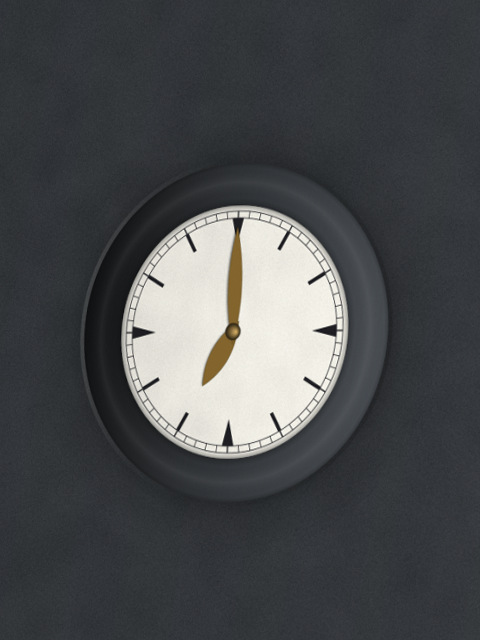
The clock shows **7:00**
